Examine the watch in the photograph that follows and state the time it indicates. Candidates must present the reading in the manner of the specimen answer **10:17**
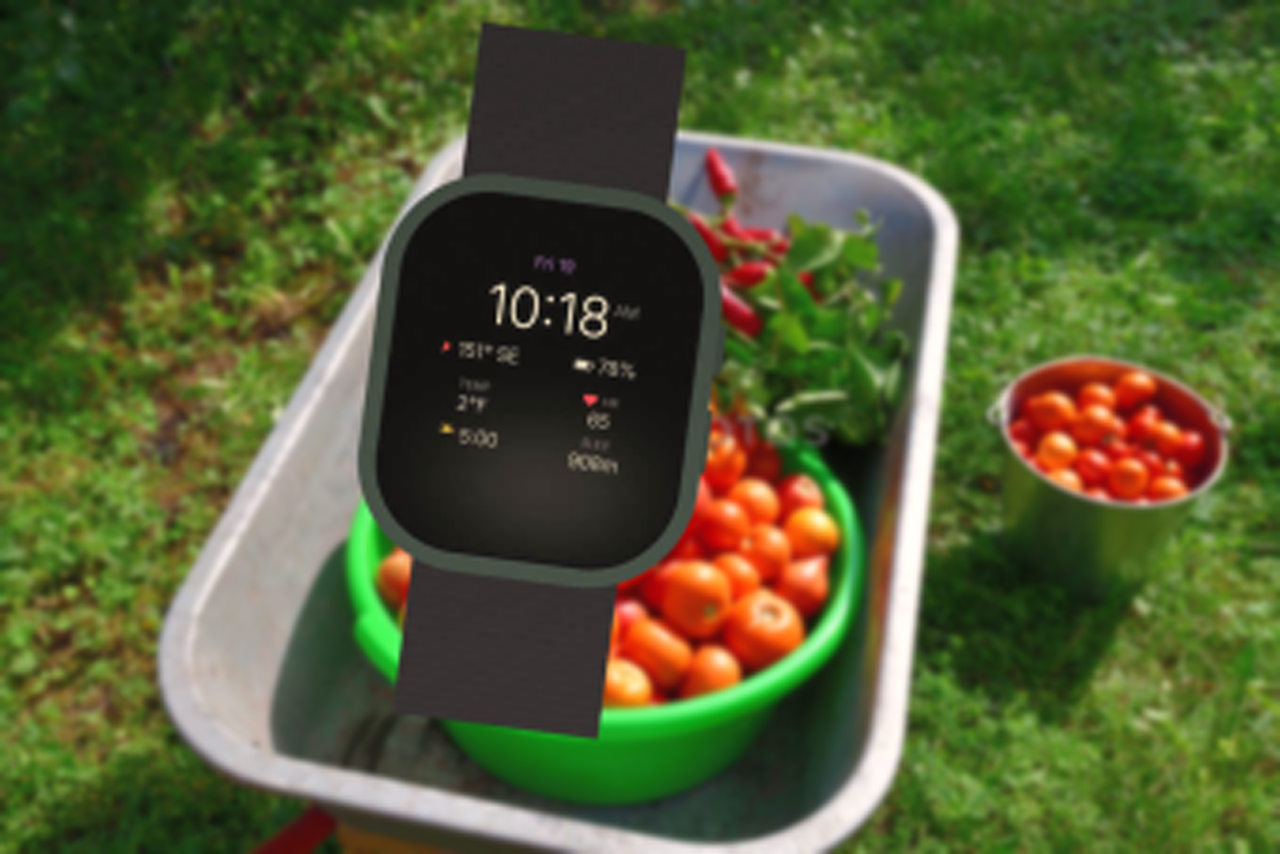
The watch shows **10:18**
